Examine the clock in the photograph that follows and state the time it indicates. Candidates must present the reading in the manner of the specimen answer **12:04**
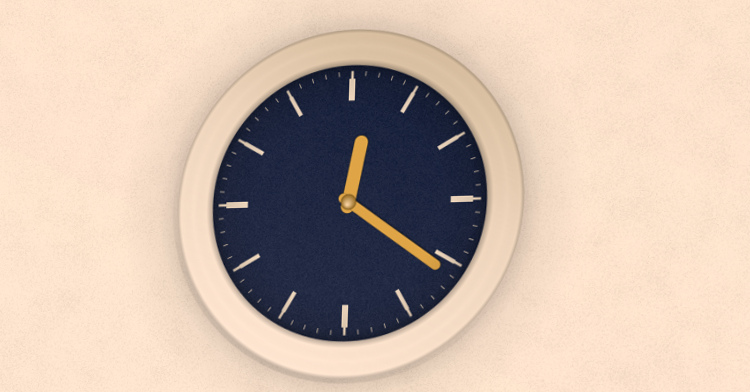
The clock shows **12:21**
